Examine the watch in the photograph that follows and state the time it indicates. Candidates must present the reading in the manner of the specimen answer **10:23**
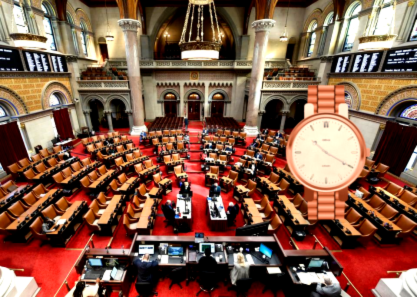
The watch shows **10:20**
